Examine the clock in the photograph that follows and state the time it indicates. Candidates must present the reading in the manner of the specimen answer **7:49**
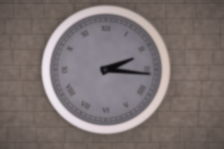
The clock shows **2:16**
